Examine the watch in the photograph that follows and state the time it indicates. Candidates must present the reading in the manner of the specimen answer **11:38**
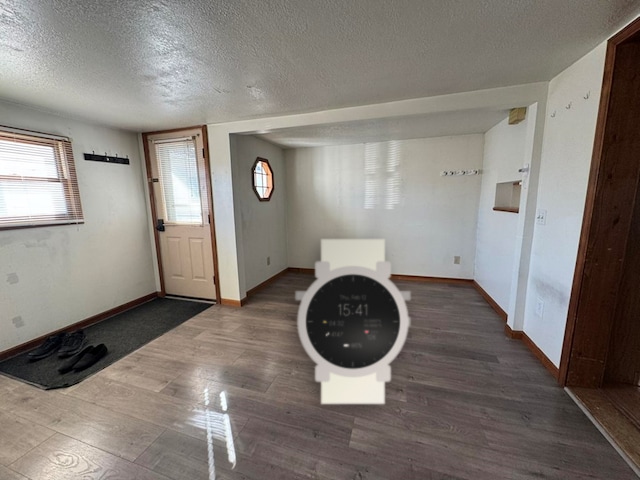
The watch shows **15:41**
